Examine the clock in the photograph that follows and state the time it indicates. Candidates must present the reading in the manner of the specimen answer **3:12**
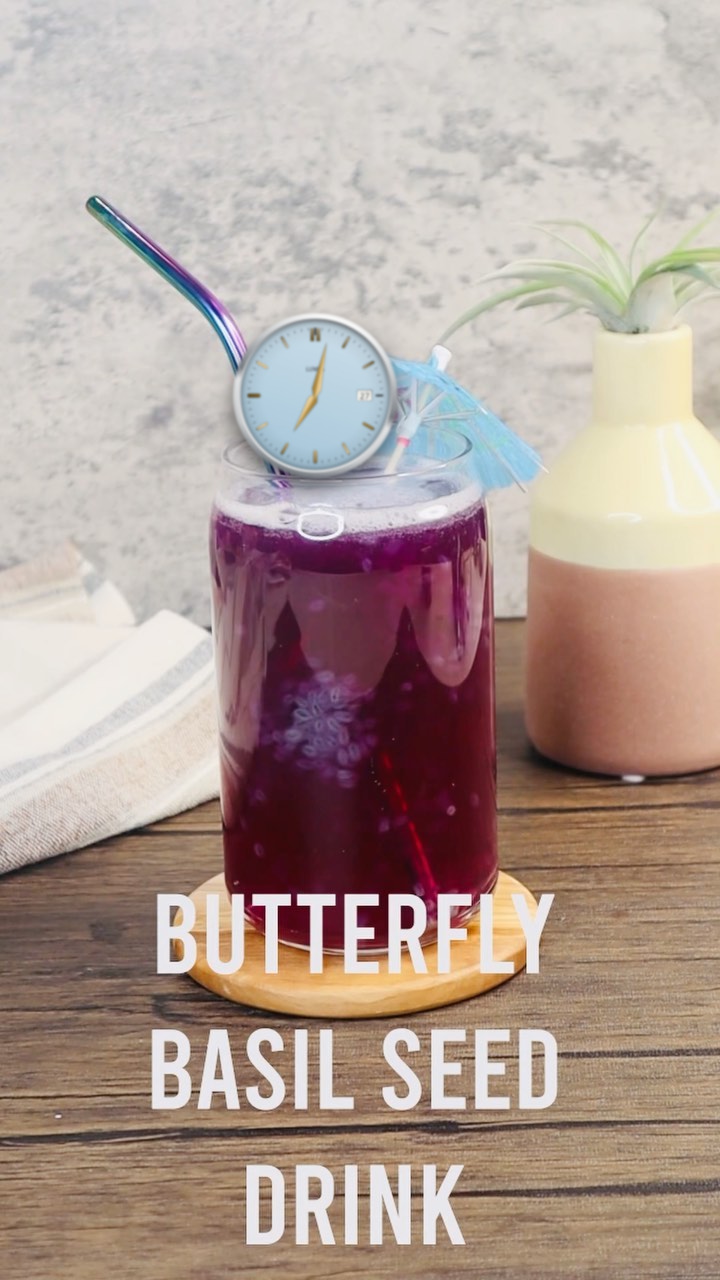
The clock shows **7:02**
